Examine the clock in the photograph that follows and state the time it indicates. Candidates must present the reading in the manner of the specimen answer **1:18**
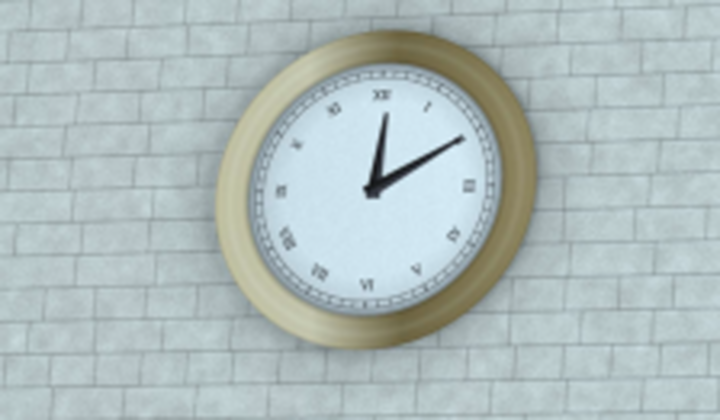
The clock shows **12:10**
